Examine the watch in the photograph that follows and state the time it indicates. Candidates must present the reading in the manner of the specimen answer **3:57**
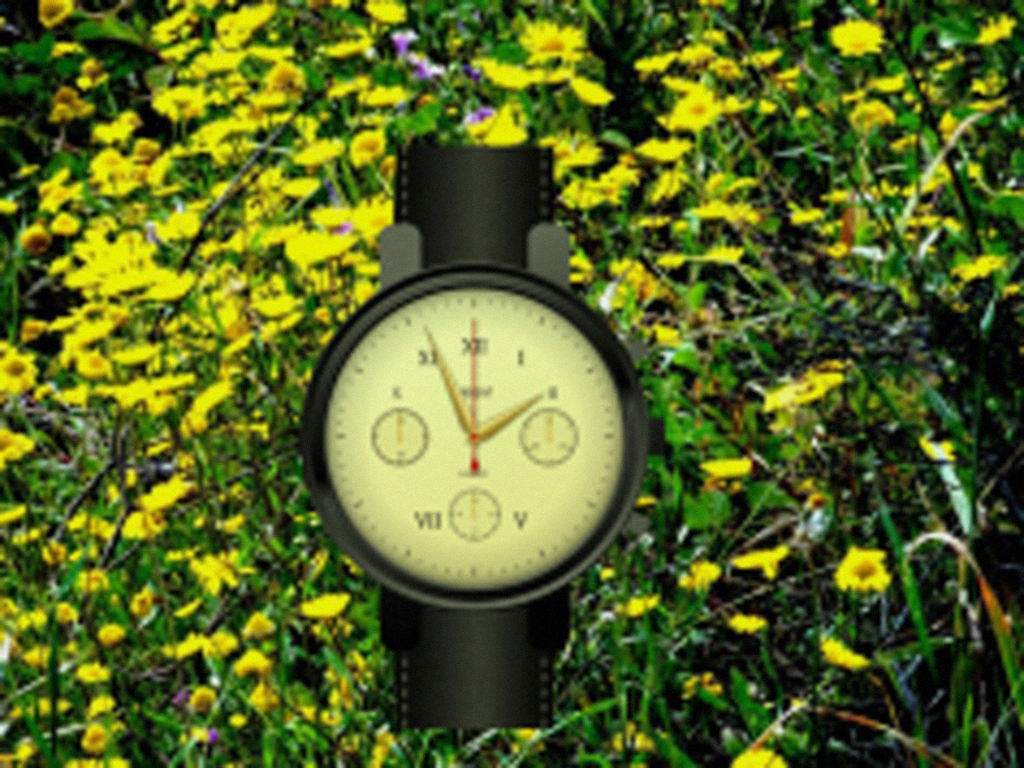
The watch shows **1:56**
